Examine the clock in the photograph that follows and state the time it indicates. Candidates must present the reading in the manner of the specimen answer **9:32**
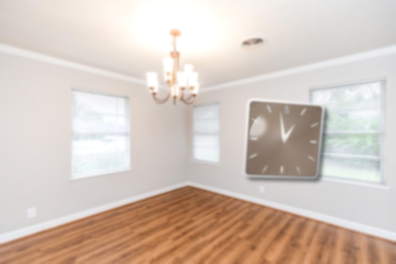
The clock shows **12:58**
